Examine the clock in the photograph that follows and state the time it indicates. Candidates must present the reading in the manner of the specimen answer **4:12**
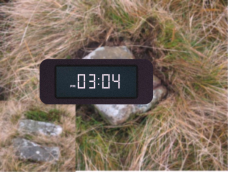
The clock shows **3:04**
